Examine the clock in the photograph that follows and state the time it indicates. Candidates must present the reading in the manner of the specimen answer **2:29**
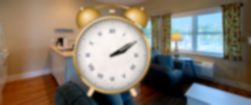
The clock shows **2:10**
